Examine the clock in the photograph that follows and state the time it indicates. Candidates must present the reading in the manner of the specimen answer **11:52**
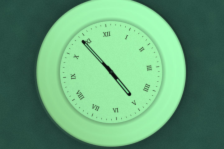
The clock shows **4:54**
